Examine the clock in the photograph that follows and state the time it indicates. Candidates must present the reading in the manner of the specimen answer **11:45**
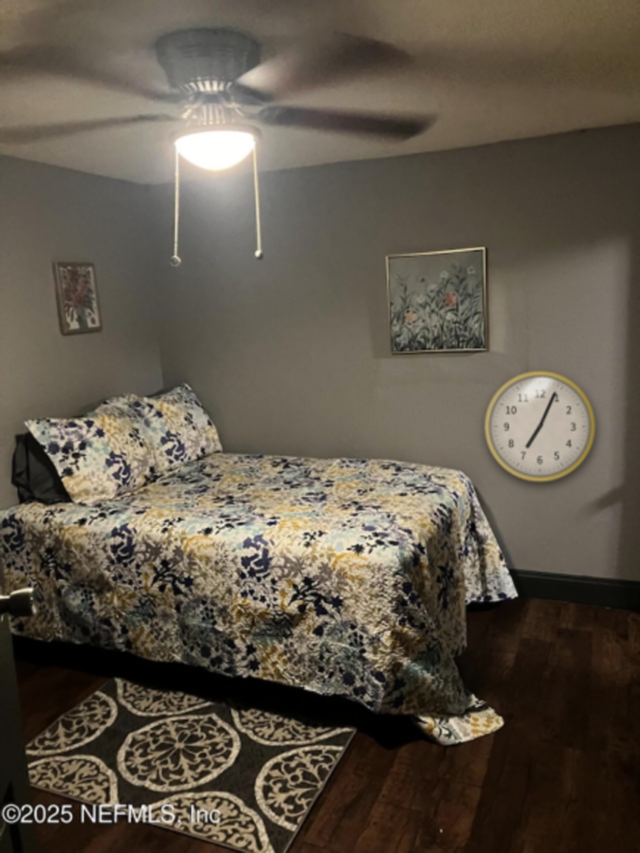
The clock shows **7:04**
